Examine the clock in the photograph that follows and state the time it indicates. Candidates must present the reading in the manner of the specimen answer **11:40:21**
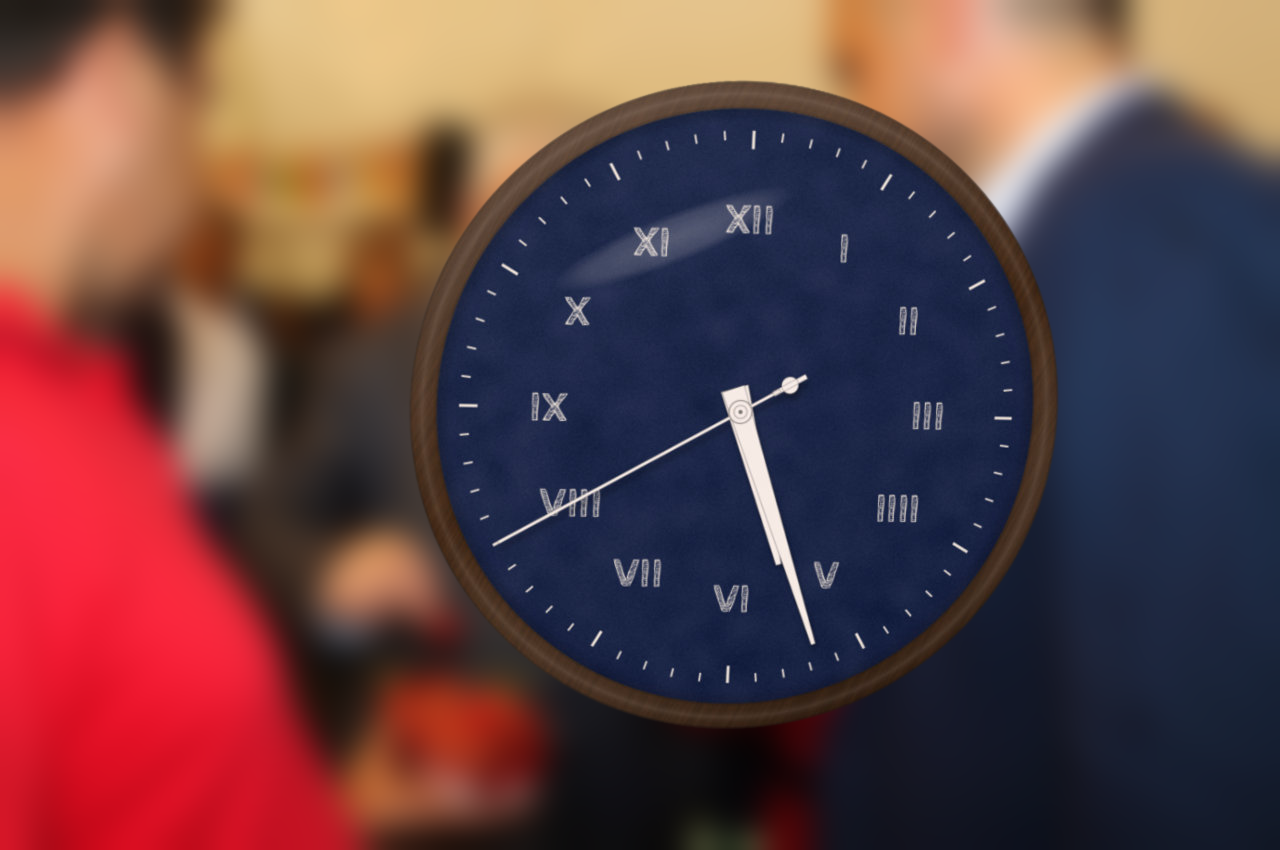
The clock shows **5:26:40**
